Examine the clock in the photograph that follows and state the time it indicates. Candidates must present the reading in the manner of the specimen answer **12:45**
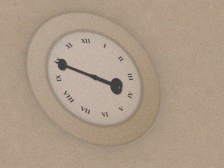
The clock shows **3:49**
